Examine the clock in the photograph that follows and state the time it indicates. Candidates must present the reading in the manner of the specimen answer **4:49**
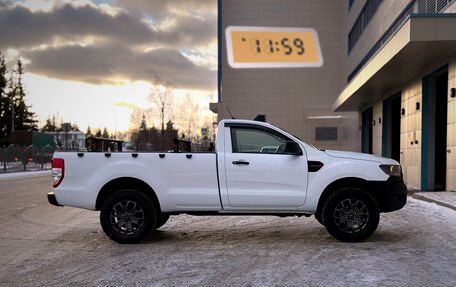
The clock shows **11:59**
